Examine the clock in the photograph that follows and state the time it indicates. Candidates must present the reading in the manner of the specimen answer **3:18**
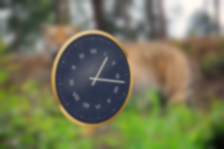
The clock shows **1:17**
